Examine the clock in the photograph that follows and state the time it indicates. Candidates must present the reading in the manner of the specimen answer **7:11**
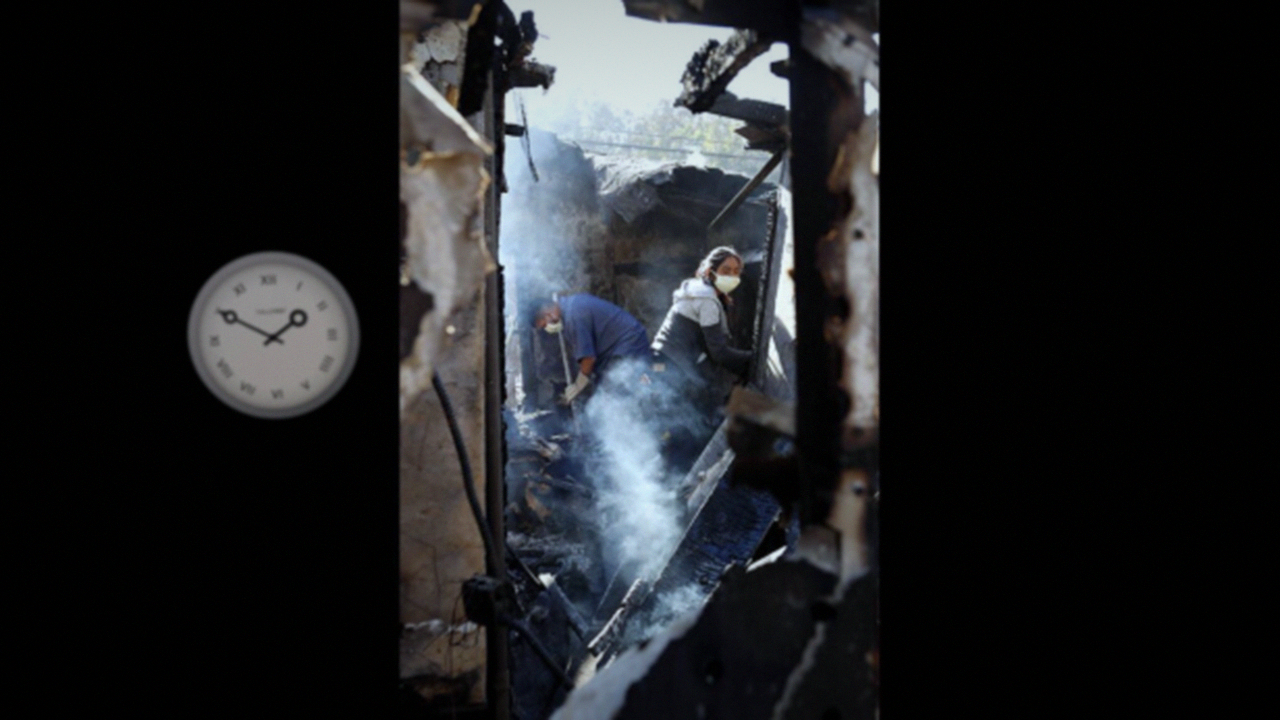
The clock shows **1:50**
